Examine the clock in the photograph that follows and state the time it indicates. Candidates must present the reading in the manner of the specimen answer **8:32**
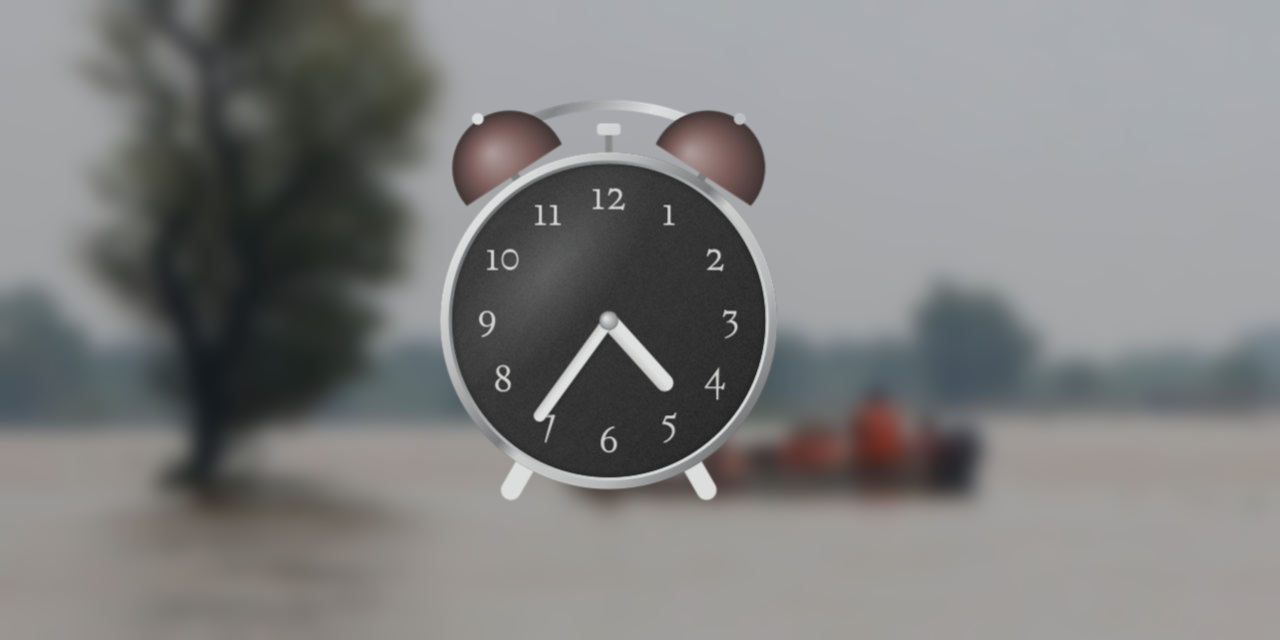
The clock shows **4:36**
